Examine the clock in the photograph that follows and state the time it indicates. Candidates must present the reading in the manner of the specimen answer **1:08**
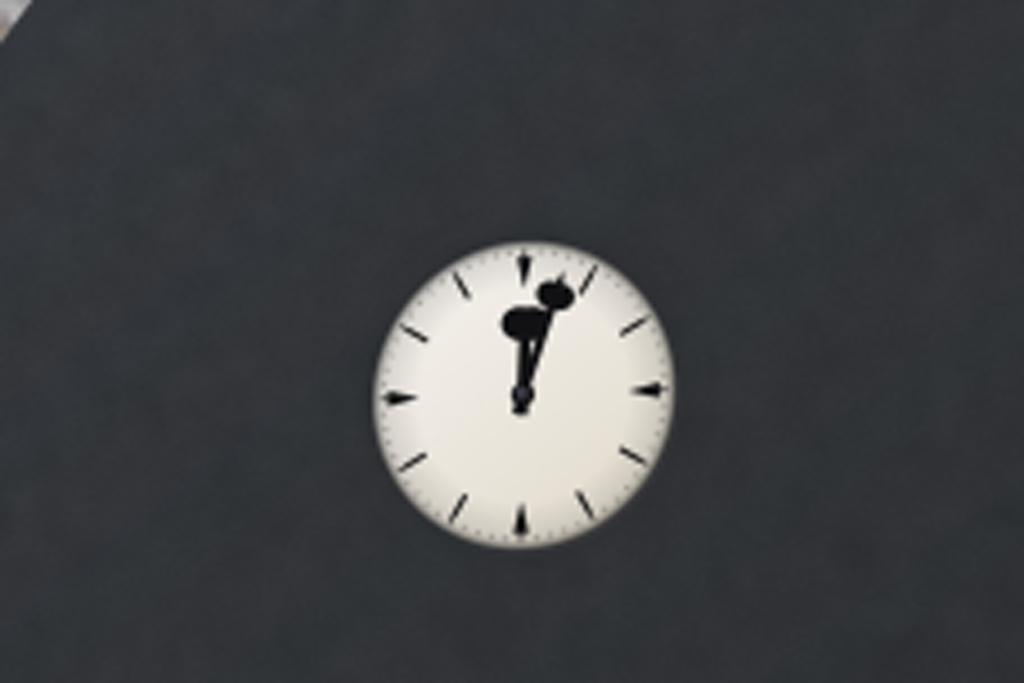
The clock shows **12:03**
